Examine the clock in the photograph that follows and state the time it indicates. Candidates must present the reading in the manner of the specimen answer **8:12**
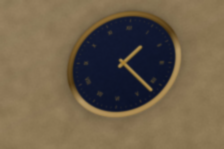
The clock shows **1:22**
